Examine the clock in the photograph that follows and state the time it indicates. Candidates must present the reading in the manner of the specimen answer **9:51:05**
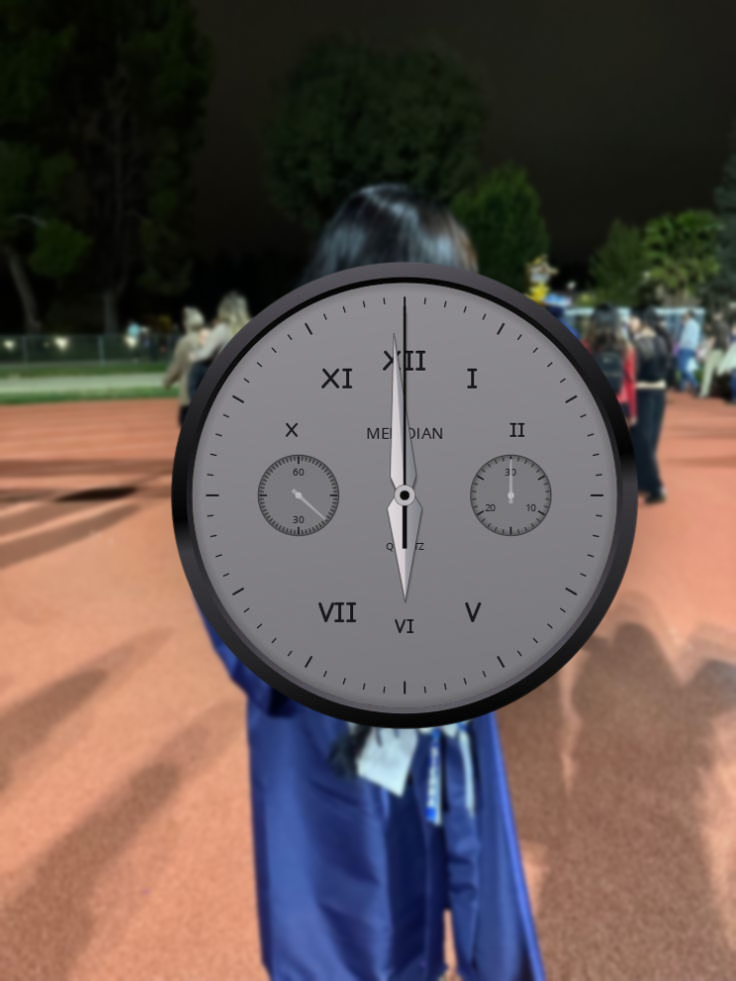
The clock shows **5:59:22**
